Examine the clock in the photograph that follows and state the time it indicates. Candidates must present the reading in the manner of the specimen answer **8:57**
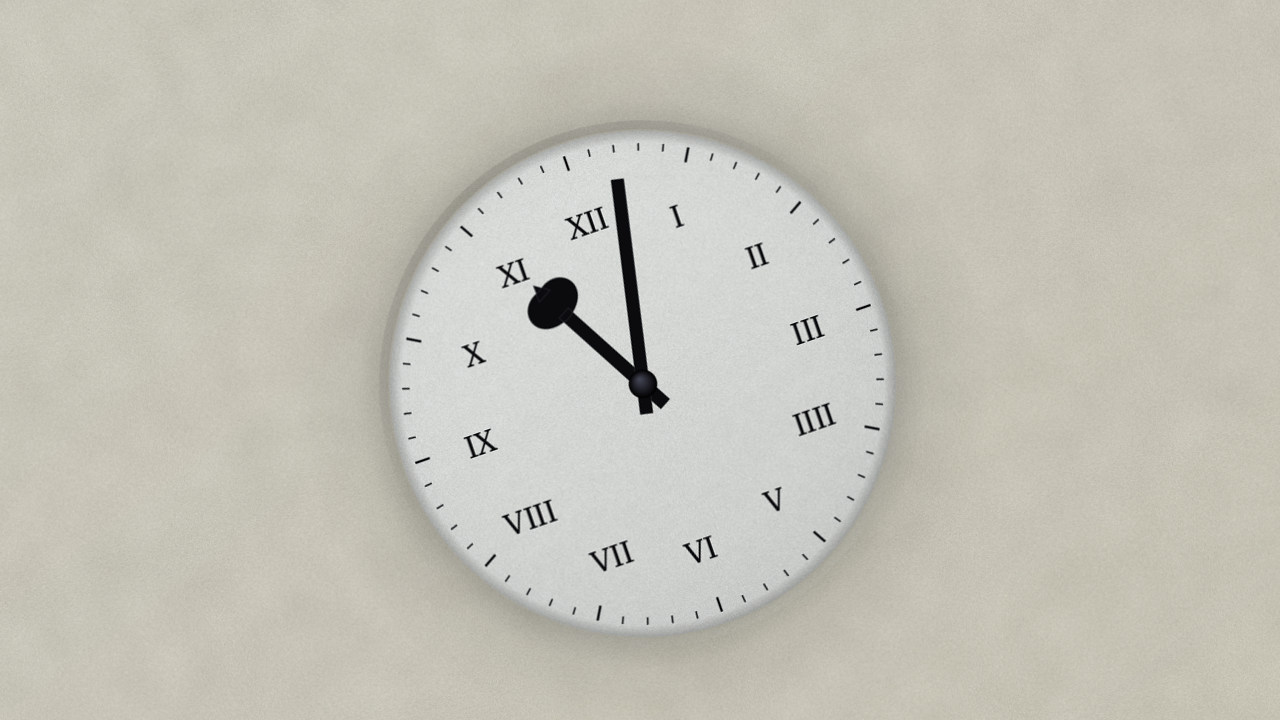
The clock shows **11:02**
